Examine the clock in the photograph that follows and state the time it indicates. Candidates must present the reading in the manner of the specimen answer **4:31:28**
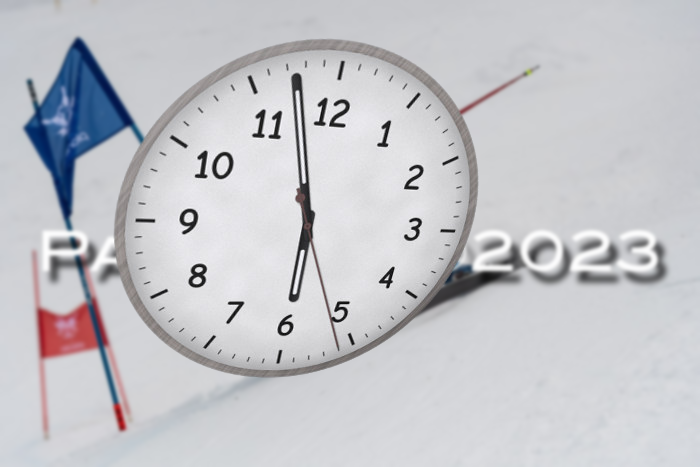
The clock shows **5:57:26**
